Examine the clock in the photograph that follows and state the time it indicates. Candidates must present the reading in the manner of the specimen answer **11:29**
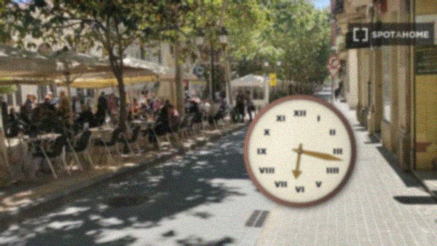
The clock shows **6:17**
